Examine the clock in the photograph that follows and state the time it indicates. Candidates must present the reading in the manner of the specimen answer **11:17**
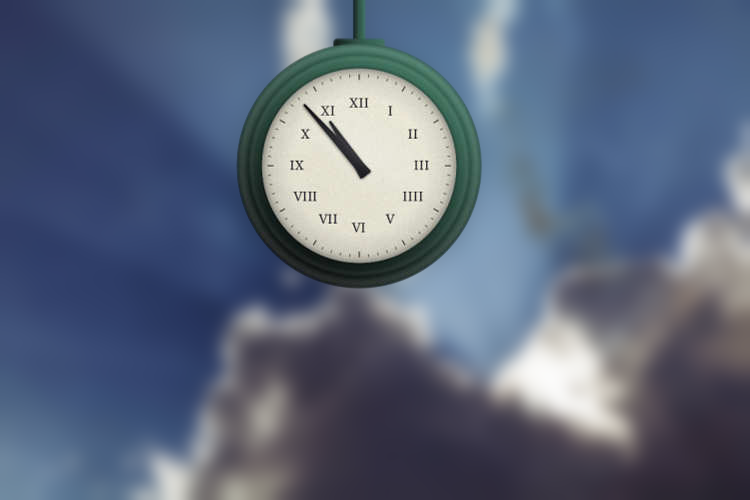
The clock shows **10:53**
